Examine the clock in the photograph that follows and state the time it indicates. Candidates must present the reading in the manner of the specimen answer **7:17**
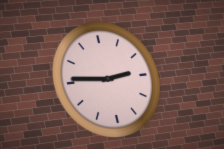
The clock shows **2:46**
